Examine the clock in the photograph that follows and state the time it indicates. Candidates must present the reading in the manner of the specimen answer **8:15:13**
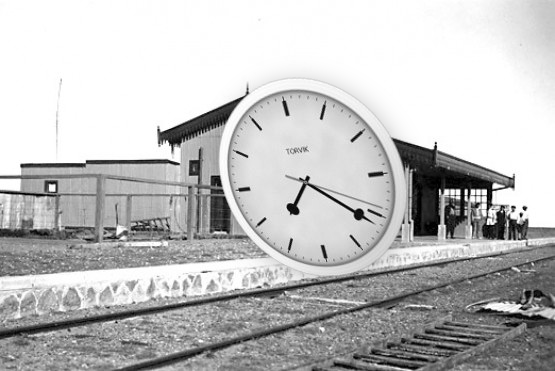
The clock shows **7:21:19**
